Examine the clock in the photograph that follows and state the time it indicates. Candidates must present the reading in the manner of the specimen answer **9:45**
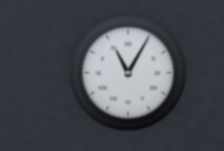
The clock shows **11:05**
